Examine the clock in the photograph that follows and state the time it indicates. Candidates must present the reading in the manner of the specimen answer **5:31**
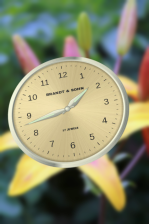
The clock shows **1:43**
